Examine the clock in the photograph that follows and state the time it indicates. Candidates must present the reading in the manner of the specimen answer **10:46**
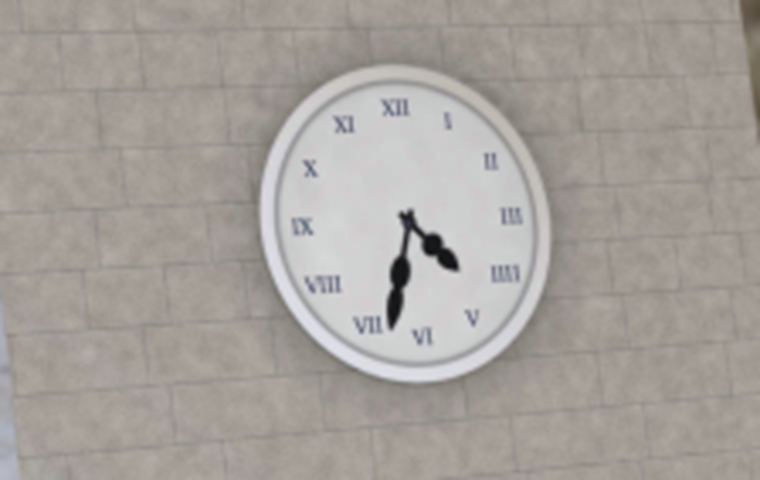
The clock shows **4:33**
